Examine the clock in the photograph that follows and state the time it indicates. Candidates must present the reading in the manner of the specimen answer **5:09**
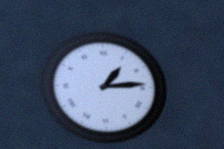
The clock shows **1:14**
